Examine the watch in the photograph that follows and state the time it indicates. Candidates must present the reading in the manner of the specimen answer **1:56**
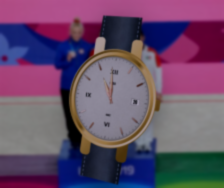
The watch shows **10:59**
